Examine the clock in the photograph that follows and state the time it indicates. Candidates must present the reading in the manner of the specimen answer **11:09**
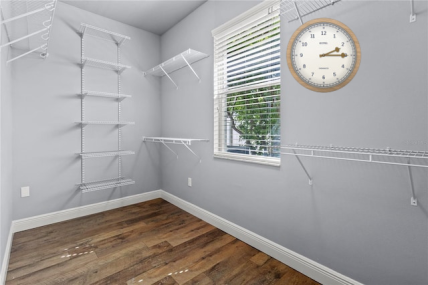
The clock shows **2:15**
